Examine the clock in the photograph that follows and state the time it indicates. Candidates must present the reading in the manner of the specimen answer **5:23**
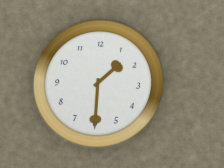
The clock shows **1:30**
